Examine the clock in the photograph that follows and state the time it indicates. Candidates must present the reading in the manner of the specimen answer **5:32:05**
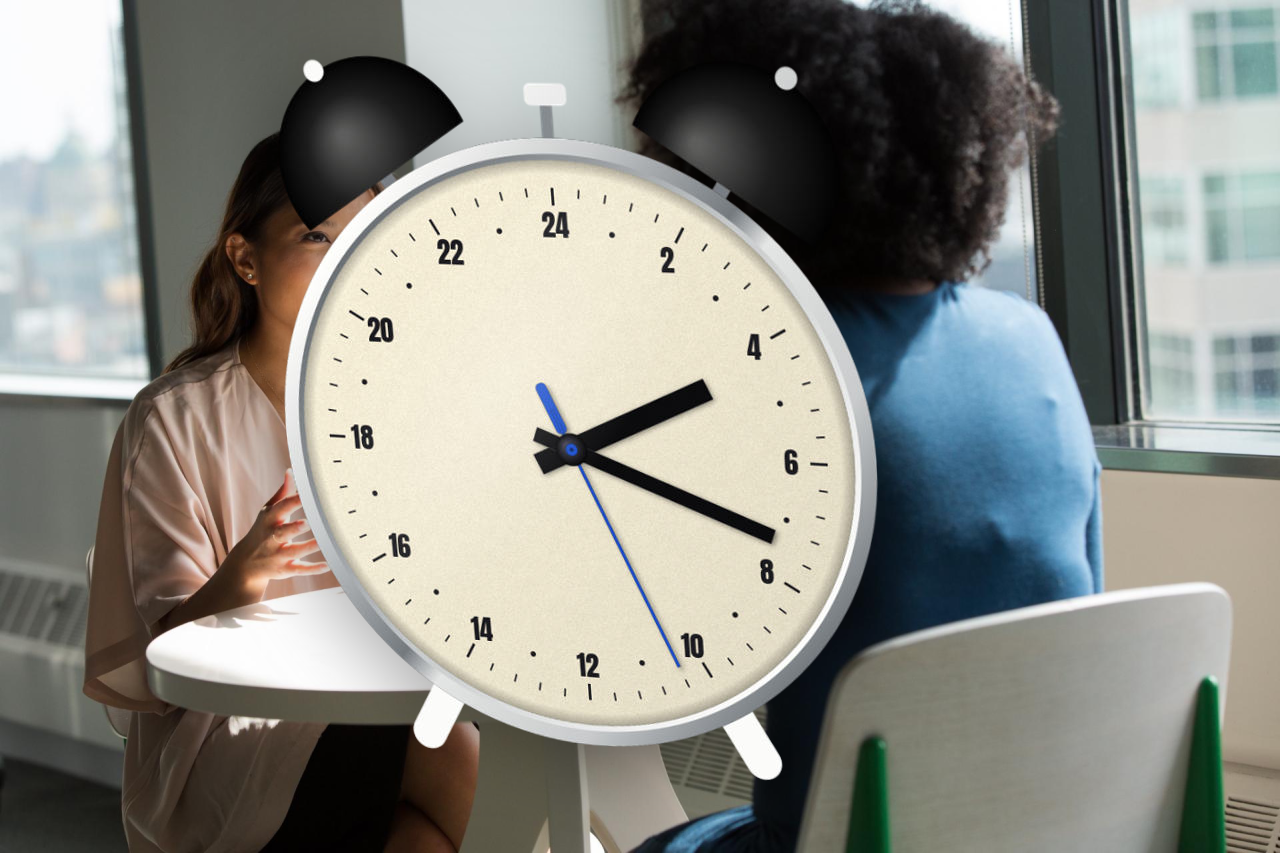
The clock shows **4:18:26**
